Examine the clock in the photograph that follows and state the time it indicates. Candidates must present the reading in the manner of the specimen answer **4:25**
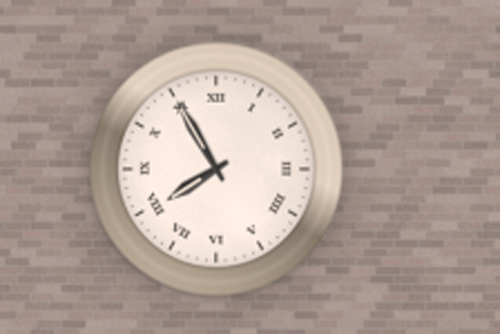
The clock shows **7:55**
